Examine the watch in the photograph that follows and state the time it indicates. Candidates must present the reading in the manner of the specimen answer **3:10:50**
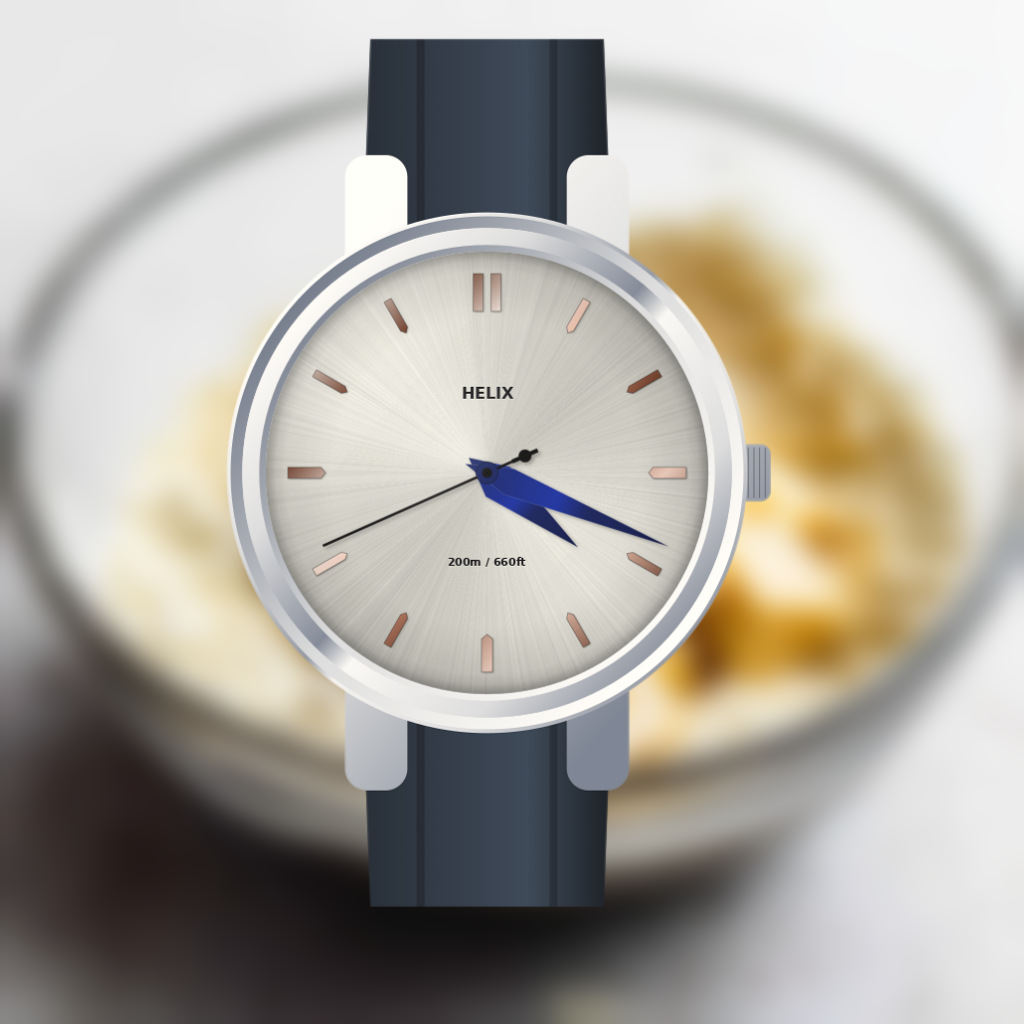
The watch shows **4:18:41**
